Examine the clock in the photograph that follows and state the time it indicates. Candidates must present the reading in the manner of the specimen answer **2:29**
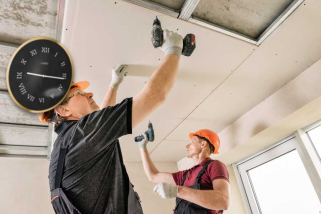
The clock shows **9:16**
